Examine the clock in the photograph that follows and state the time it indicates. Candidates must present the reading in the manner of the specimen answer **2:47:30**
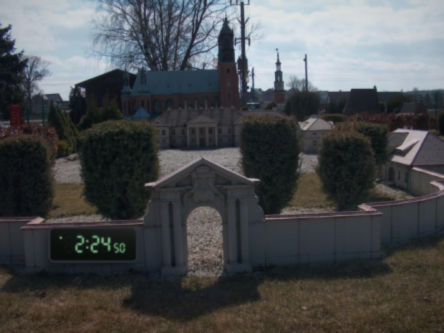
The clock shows **2:24:50**
